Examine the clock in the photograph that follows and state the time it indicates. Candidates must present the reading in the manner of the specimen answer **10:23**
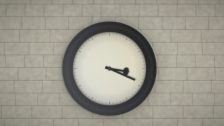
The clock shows **3:19**
